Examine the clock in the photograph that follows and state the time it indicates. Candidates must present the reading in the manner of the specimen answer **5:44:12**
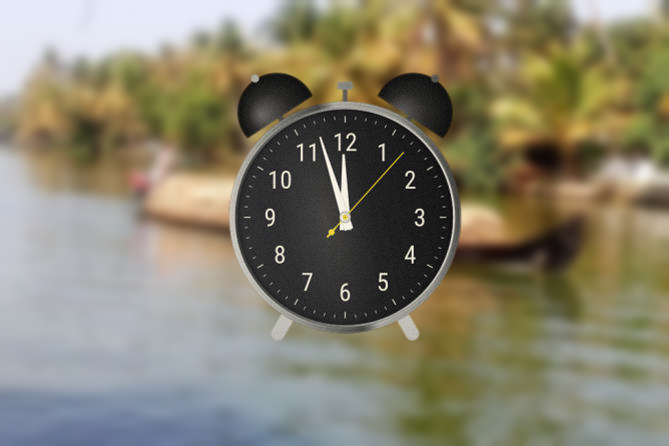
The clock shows **11:57:07**
